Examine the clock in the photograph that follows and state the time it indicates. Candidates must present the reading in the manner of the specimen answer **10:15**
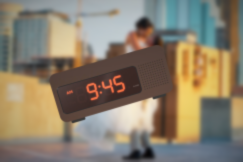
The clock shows **9:45**
